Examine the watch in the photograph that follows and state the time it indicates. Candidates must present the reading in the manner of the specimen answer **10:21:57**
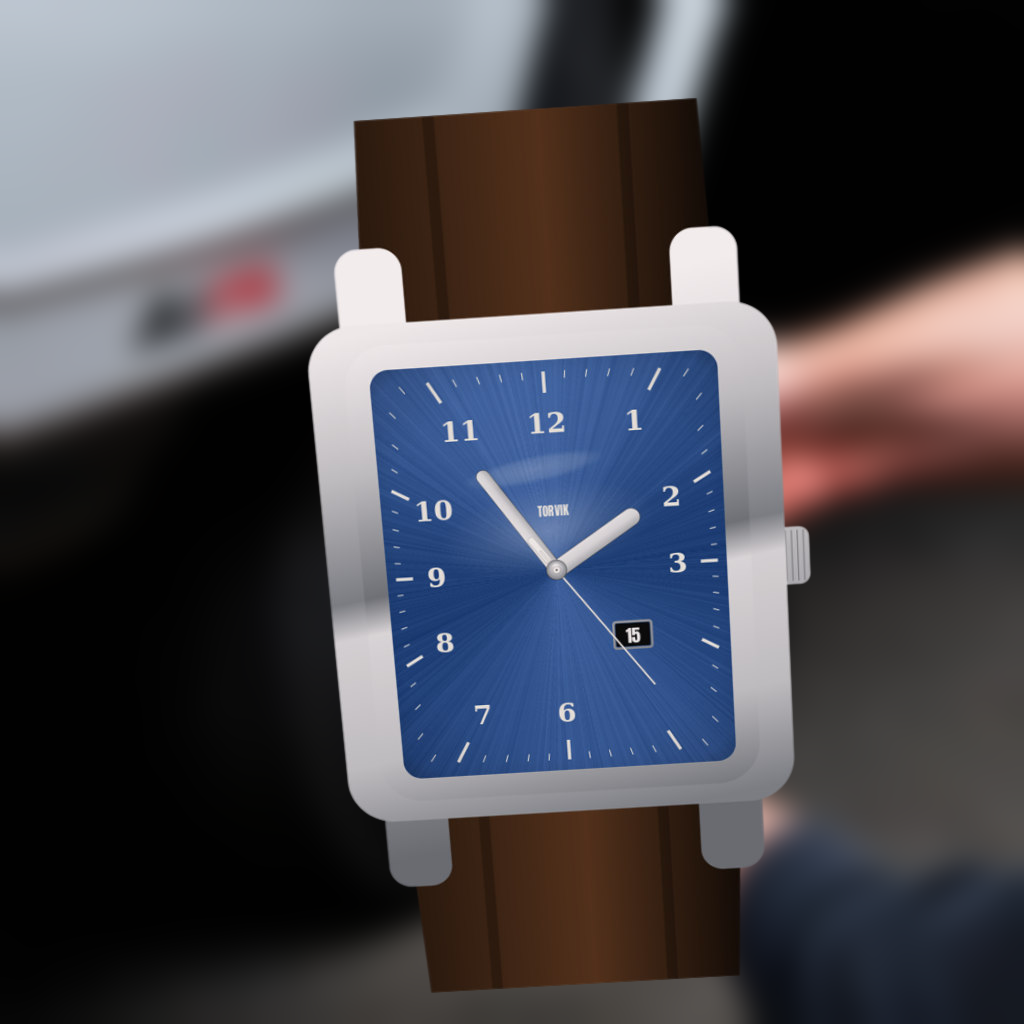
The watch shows **1:54:24**
